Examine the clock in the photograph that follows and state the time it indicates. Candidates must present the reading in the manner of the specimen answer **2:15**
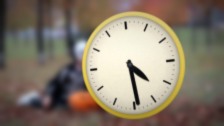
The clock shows **4:29**
